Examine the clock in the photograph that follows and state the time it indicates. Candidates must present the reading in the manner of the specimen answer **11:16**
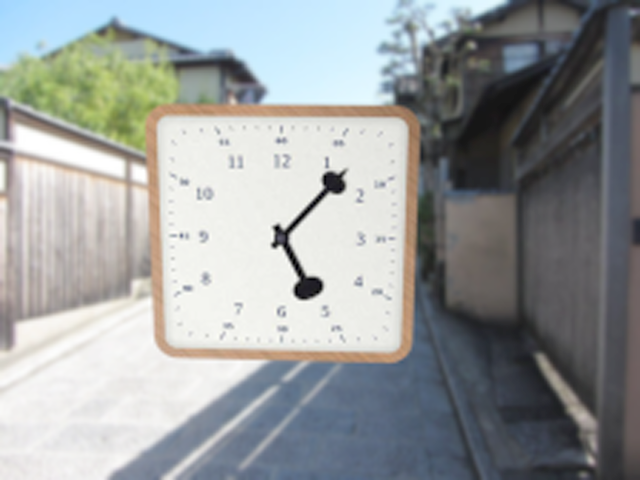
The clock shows **5:07**
